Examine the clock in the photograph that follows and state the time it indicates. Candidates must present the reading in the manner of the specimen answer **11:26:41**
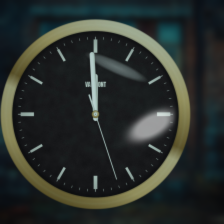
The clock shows **11:59:27**
